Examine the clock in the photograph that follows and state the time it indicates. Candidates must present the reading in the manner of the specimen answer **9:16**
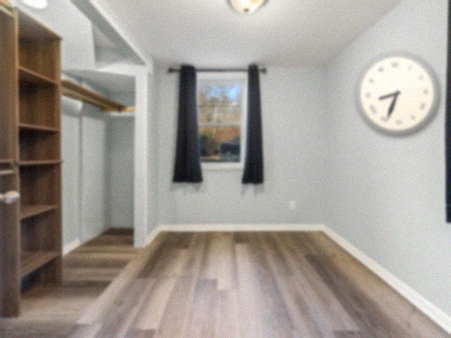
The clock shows **8:34**
